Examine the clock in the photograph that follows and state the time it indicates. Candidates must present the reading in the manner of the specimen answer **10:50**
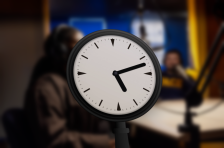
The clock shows **5:12**
